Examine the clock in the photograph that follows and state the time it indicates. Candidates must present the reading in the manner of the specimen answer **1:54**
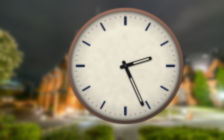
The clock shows **2:26**
